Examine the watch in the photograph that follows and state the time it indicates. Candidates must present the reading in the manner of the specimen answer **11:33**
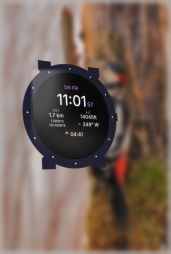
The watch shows **11:01**
